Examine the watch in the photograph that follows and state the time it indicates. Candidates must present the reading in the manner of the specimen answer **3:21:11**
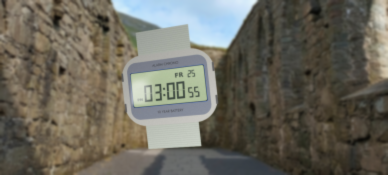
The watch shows **3:00:55**
